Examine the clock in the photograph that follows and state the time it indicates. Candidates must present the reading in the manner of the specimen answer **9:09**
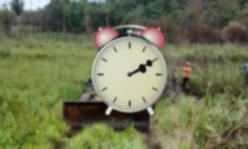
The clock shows **2:10**
